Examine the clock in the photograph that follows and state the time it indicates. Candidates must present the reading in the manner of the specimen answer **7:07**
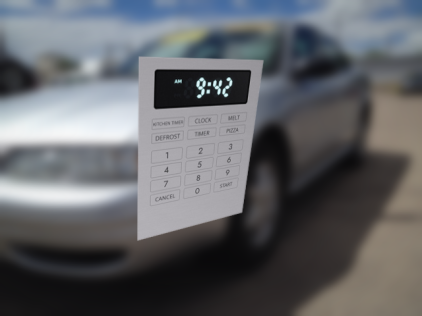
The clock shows **9:42**
